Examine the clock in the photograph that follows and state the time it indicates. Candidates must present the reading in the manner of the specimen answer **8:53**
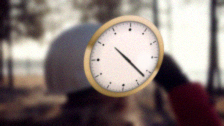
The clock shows **10:22**
